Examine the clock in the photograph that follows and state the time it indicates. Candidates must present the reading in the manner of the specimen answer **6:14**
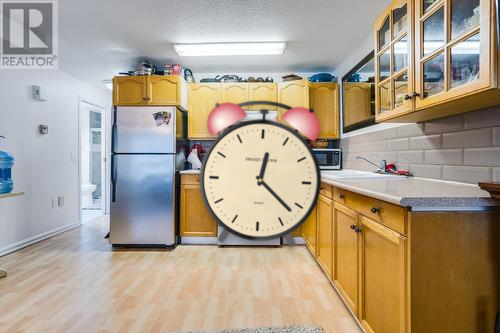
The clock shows **12:22**
